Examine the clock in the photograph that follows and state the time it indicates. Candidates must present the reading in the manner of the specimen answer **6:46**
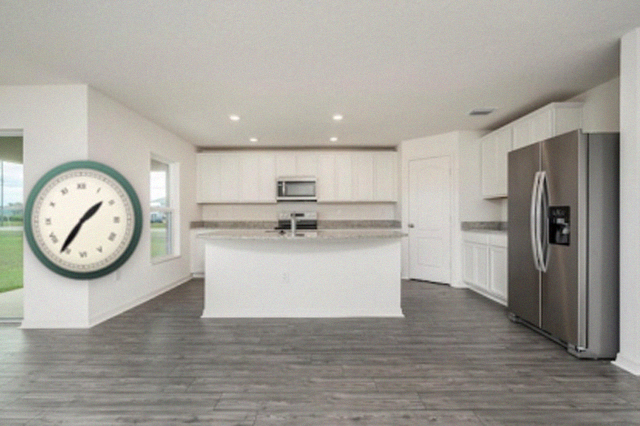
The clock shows **1:36**
